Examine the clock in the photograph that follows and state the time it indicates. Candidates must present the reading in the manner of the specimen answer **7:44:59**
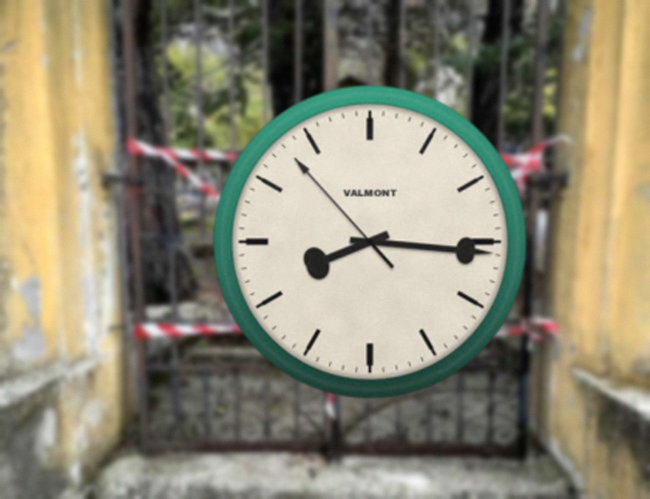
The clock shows **8:15:53**
